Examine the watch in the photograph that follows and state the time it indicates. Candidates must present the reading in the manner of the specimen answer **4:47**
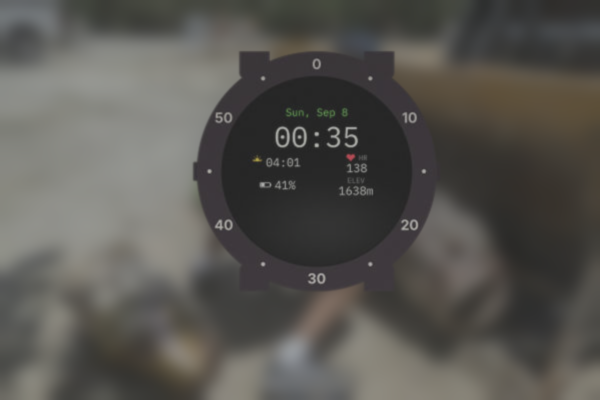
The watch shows **0:35**
